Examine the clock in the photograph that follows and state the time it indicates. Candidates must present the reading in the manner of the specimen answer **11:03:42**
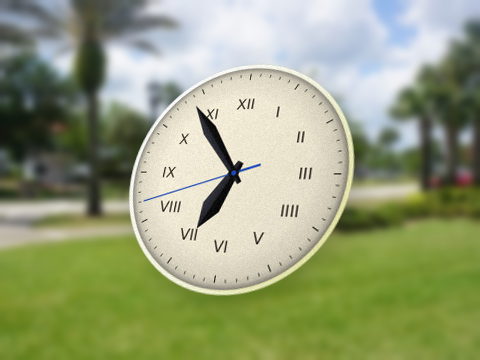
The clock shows **6:53:42**
